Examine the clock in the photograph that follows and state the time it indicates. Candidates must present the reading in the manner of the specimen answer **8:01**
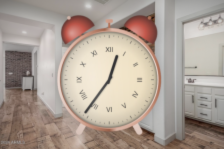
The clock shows **12:36**
